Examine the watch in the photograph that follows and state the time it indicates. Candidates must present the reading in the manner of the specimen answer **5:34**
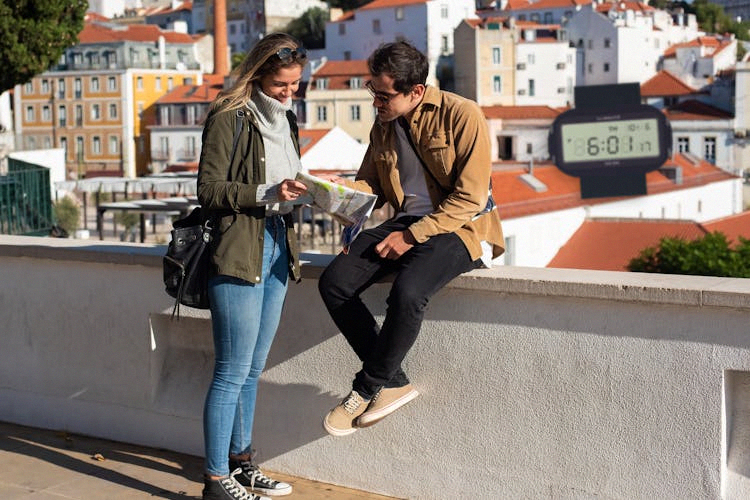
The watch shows **6:01**
